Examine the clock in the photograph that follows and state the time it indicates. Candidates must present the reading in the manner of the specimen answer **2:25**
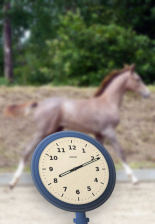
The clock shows **8:11**
